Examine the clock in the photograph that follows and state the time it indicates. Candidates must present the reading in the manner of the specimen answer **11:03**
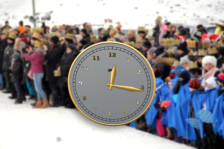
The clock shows **12:16**
